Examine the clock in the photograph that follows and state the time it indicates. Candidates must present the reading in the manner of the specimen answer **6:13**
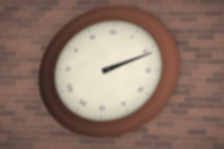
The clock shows **2:11**
